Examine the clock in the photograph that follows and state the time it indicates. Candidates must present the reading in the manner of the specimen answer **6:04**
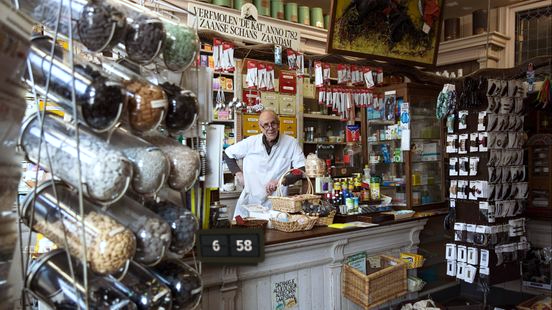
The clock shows **6:58**
